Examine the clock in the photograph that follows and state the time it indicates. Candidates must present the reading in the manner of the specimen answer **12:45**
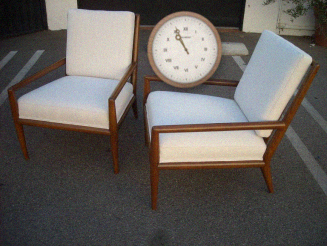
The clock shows **10:56**
